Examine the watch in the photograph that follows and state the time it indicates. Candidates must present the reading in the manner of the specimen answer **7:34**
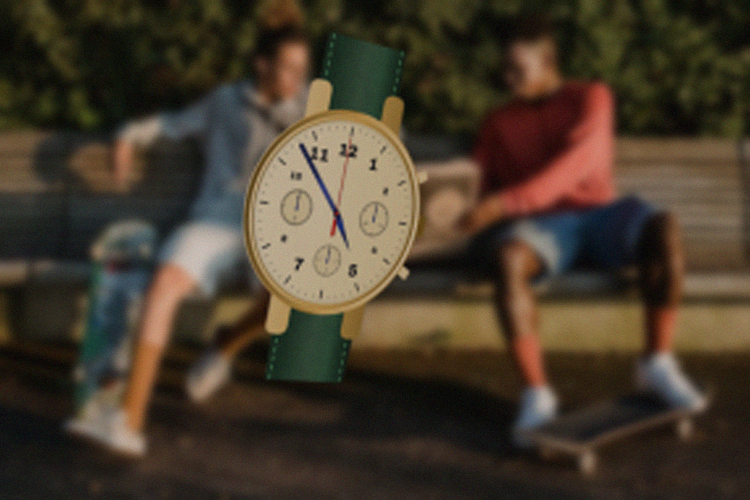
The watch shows **4:53**
